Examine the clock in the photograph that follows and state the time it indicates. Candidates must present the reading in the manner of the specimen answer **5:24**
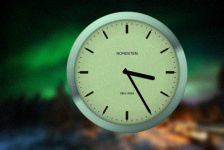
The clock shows **3:25**
